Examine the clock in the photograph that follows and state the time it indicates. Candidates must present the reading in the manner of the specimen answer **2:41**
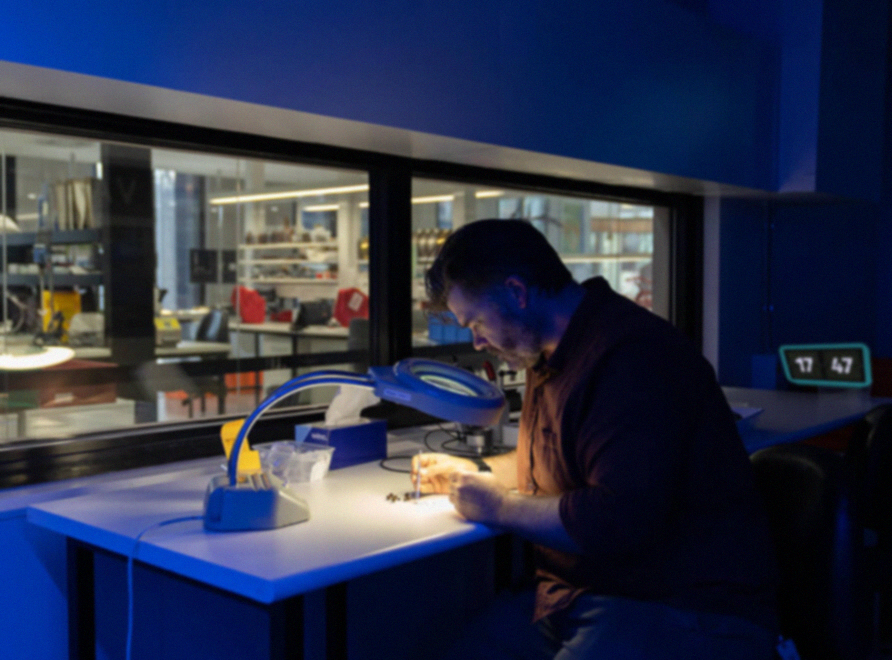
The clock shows **17:47**
